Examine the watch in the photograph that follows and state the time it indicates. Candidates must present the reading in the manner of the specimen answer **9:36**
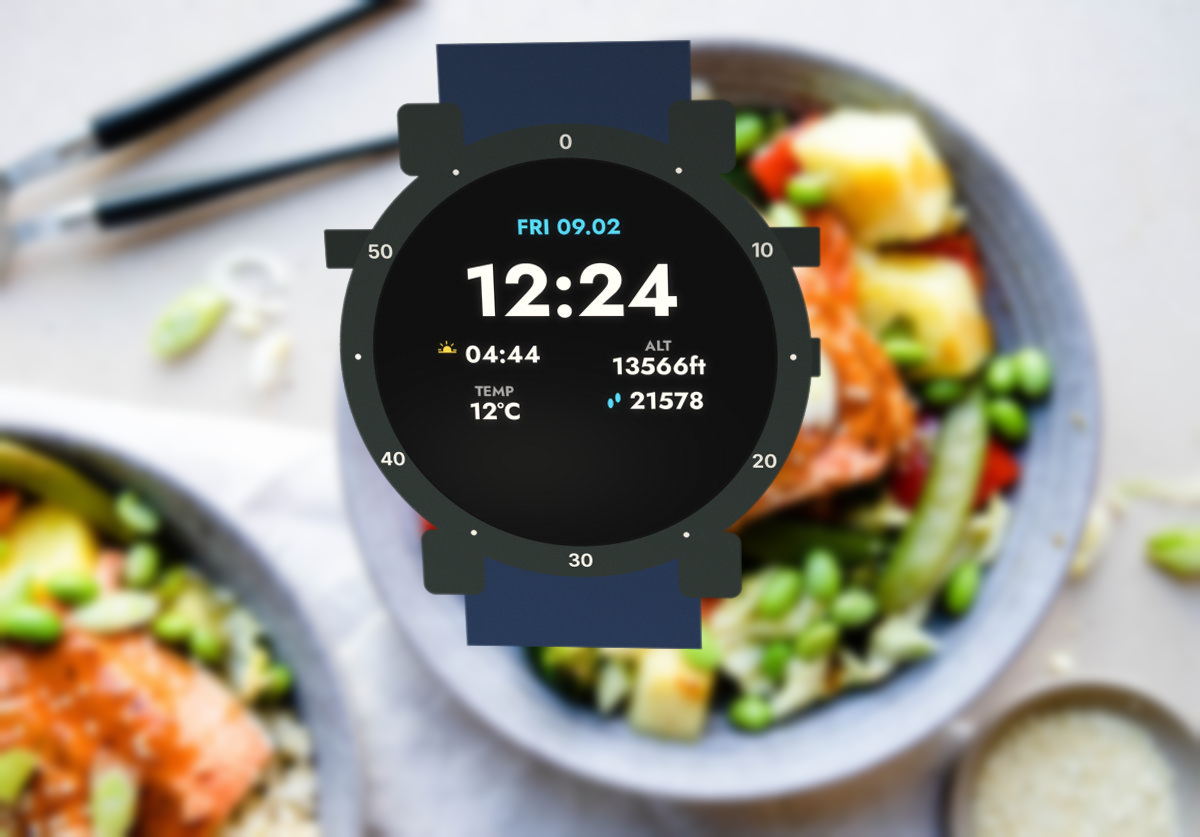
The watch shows **12:24**
